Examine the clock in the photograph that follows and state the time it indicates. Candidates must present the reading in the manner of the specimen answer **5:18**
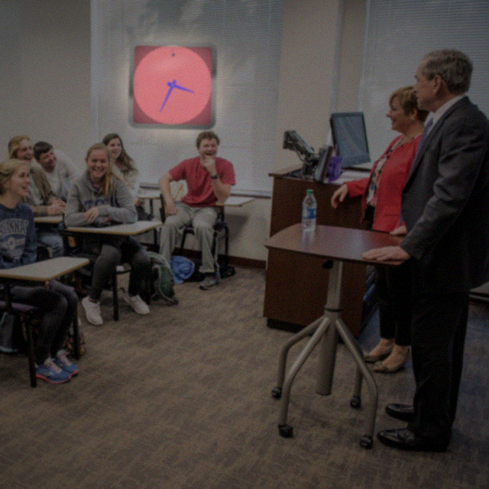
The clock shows **3:34**
